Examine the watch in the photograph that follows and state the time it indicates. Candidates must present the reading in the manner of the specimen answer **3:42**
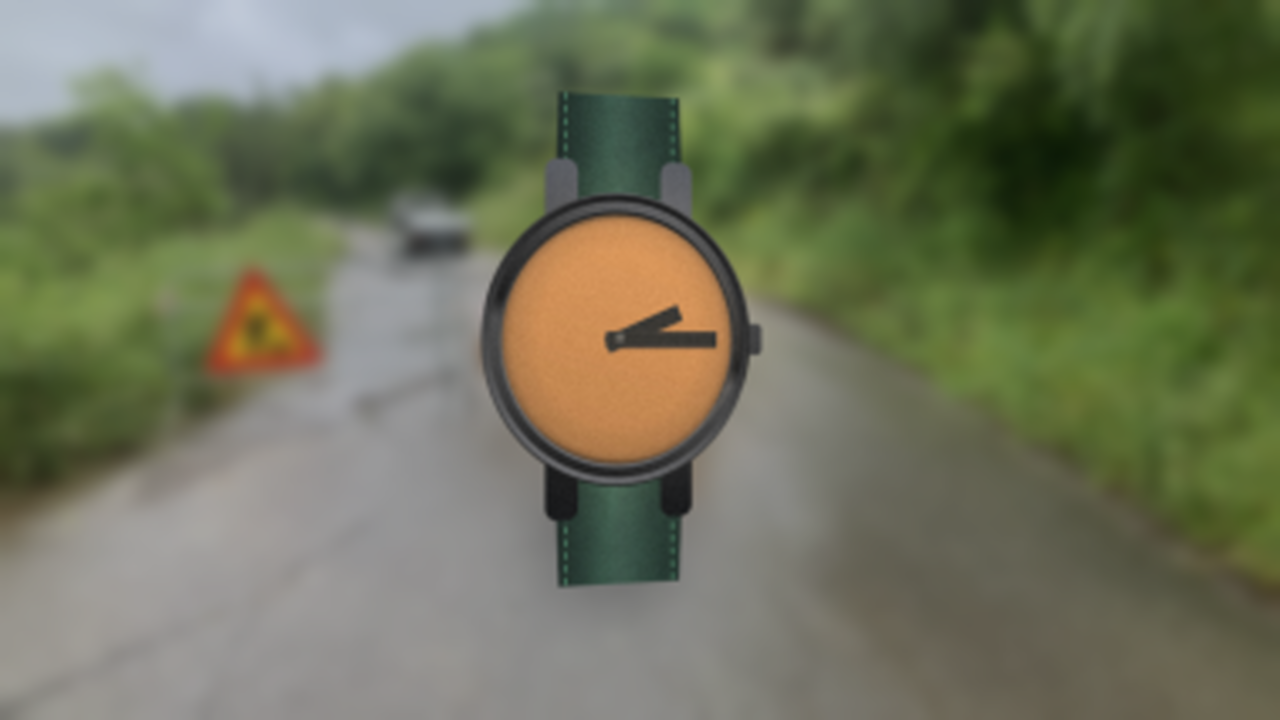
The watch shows **2:15**
